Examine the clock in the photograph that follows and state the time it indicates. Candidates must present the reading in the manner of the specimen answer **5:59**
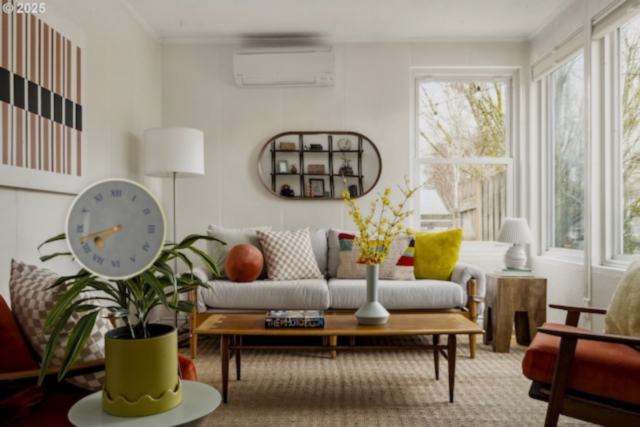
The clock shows **7:42**
